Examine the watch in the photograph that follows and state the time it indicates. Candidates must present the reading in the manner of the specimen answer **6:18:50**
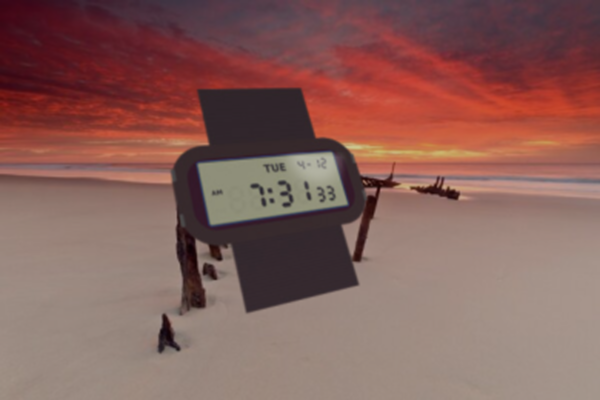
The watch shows **7:31:33**
